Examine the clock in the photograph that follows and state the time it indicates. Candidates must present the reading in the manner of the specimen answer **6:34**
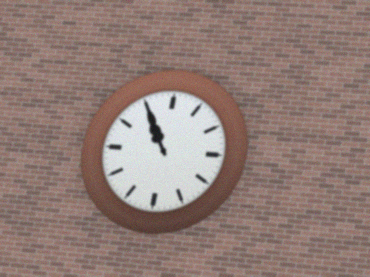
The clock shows **10:55**
